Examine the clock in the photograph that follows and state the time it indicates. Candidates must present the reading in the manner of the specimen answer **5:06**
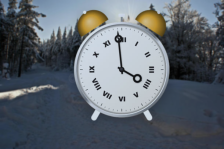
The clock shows **3:59**
